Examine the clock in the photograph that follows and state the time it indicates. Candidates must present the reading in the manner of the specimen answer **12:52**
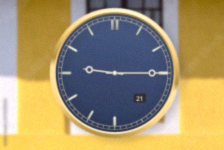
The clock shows **9:15**
